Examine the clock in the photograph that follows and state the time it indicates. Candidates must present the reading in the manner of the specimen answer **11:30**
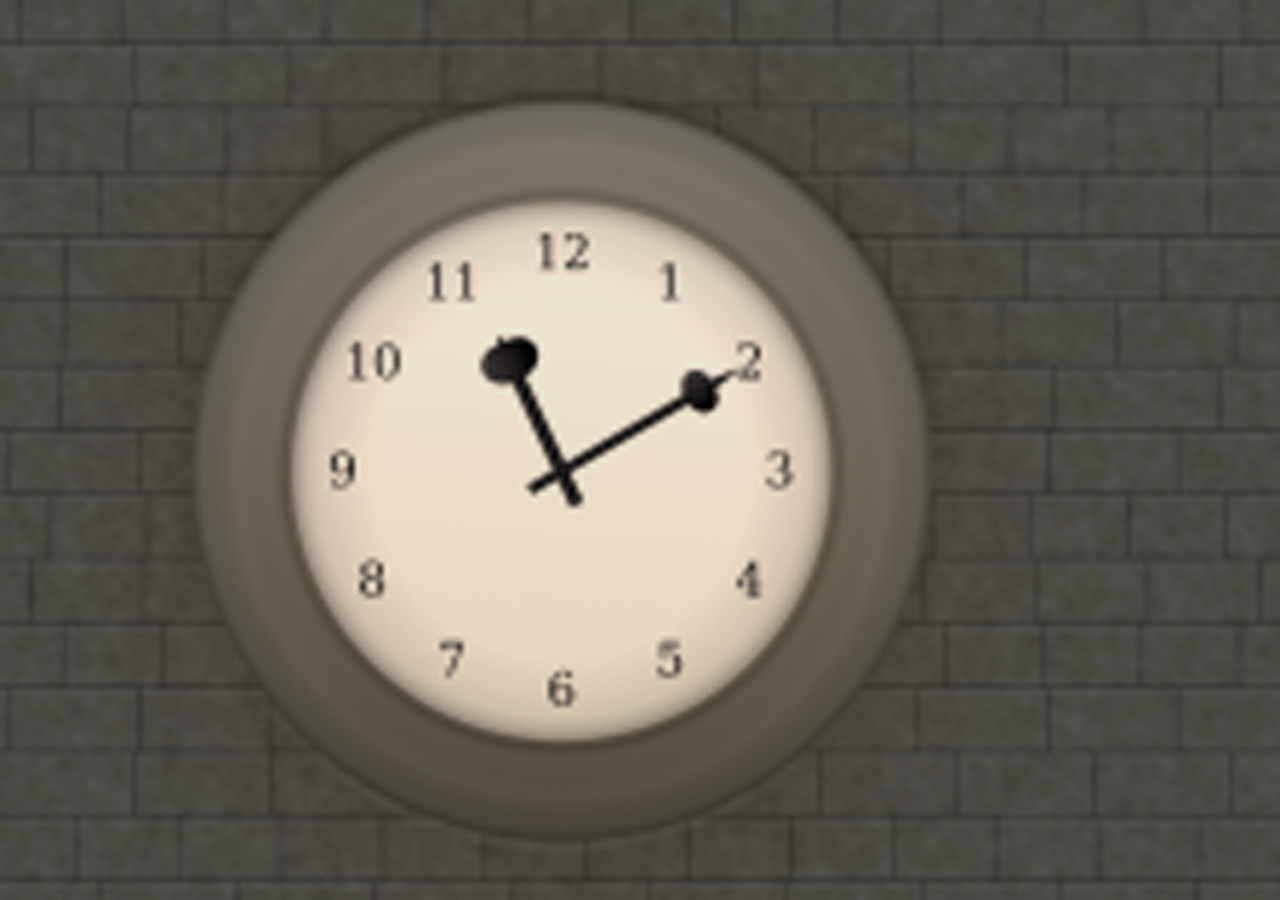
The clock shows **11:10**
